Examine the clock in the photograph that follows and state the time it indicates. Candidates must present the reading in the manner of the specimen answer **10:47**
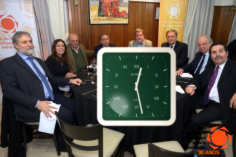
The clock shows **12:28**
